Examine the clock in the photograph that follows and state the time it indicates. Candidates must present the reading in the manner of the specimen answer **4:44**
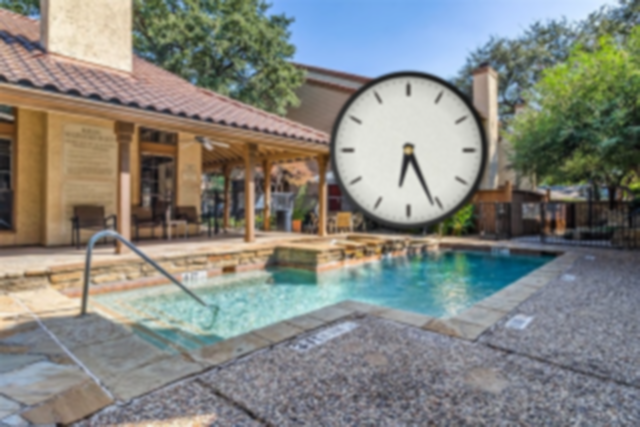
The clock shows **6:26**
